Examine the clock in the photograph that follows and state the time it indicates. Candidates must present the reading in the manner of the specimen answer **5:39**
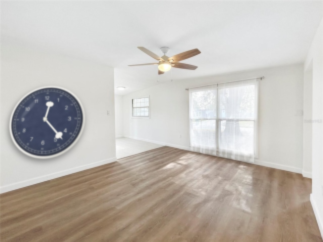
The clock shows **12:23**
